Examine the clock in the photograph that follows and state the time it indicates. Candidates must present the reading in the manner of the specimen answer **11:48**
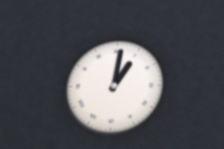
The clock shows **1:01**
